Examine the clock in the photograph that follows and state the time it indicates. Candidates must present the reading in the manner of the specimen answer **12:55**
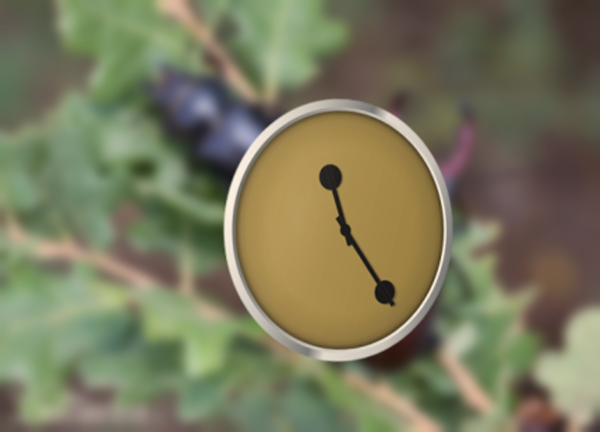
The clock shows **11:24**
